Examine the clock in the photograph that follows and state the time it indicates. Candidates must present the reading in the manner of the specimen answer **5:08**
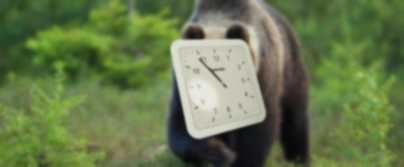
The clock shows **10:54**
